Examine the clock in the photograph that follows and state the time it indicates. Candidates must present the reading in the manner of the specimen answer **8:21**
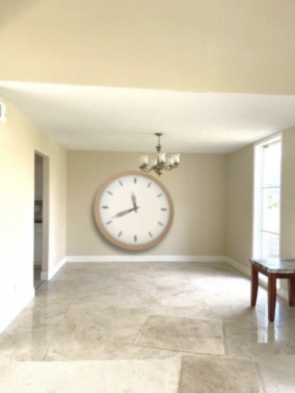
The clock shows **11:41**
